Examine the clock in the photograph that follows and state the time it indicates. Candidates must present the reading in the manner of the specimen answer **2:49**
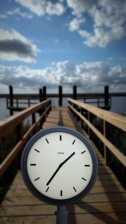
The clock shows **1:36**
